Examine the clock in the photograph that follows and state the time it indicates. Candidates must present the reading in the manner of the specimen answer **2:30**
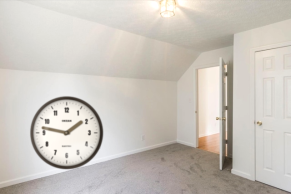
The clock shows **1:47**
